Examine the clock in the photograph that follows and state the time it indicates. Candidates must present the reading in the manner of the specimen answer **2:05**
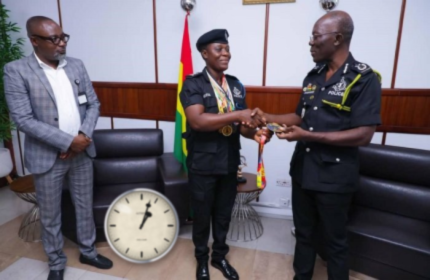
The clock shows **1:03**
